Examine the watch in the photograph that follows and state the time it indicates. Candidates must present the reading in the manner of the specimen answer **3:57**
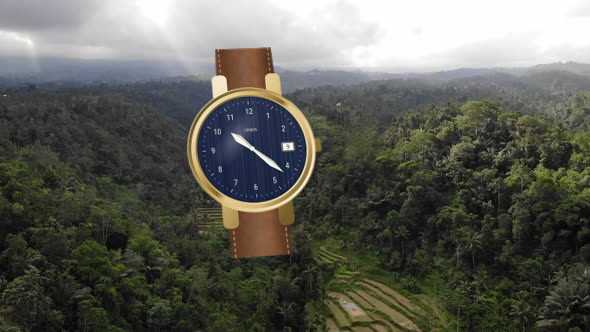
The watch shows **10:22**
